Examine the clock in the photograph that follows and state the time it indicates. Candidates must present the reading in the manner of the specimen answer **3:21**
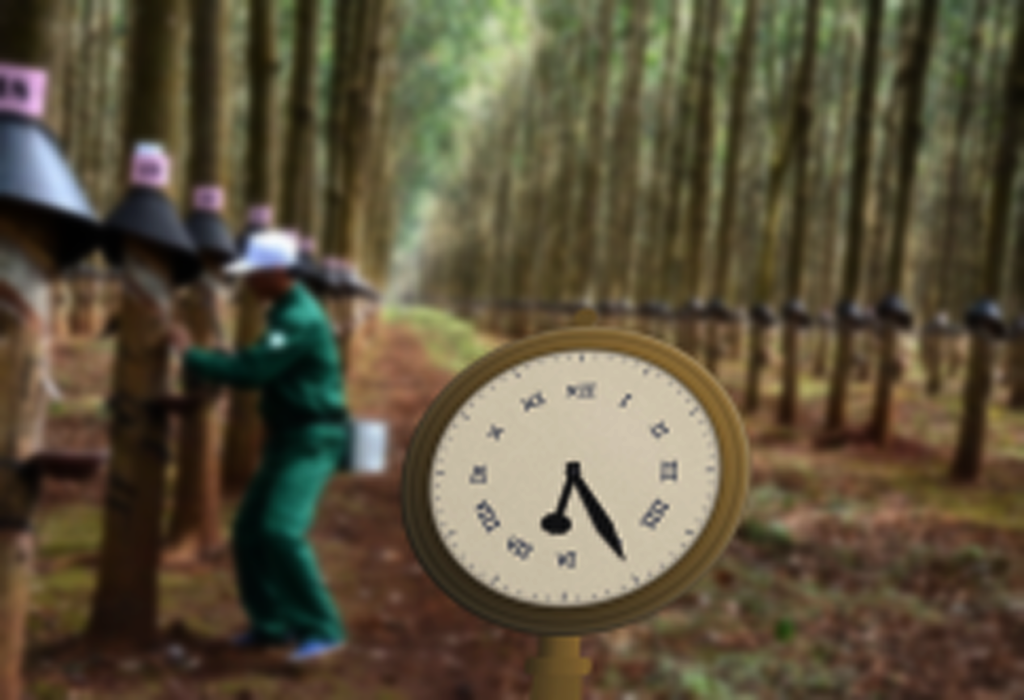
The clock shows **6:25**
